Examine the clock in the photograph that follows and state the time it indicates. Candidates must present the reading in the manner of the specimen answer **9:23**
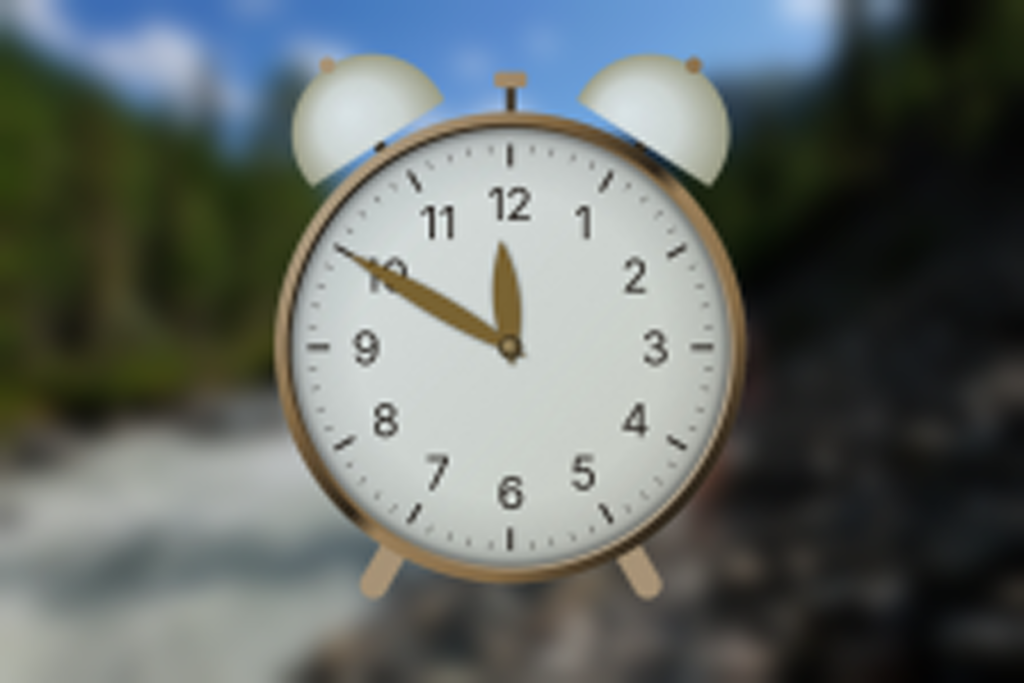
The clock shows **11:50**
